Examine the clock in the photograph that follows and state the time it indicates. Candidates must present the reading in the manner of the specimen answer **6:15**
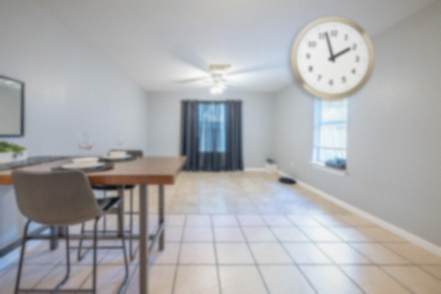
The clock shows **1:57**
